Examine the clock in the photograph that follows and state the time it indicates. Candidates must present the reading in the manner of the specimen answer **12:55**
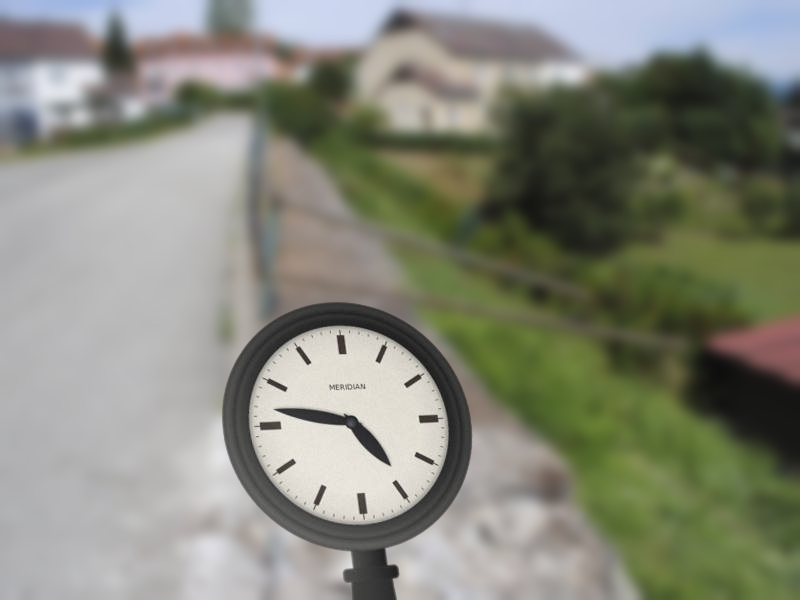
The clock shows **4:47**
